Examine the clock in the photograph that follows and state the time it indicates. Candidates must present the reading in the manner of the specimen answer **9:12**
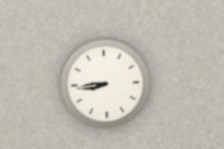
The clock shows **8:44**
